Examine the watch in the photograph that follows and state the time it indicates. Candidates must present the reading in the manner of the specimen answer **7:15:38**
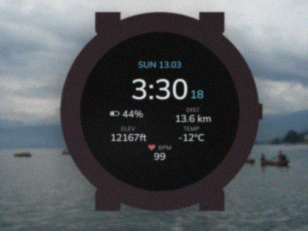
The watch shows **3:30:18**
